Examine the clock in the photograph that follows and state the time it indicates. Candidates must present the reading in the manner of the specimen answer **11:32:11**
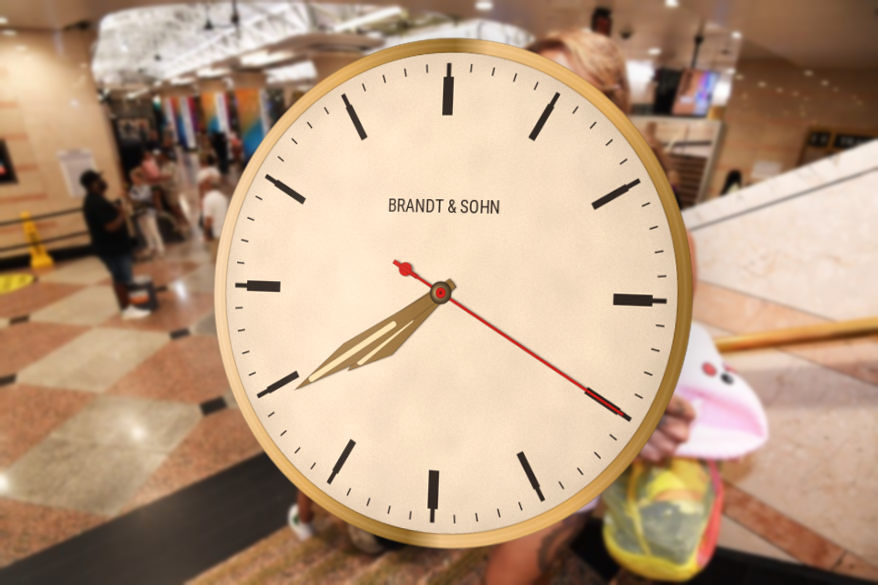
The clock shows **7:39:20**
